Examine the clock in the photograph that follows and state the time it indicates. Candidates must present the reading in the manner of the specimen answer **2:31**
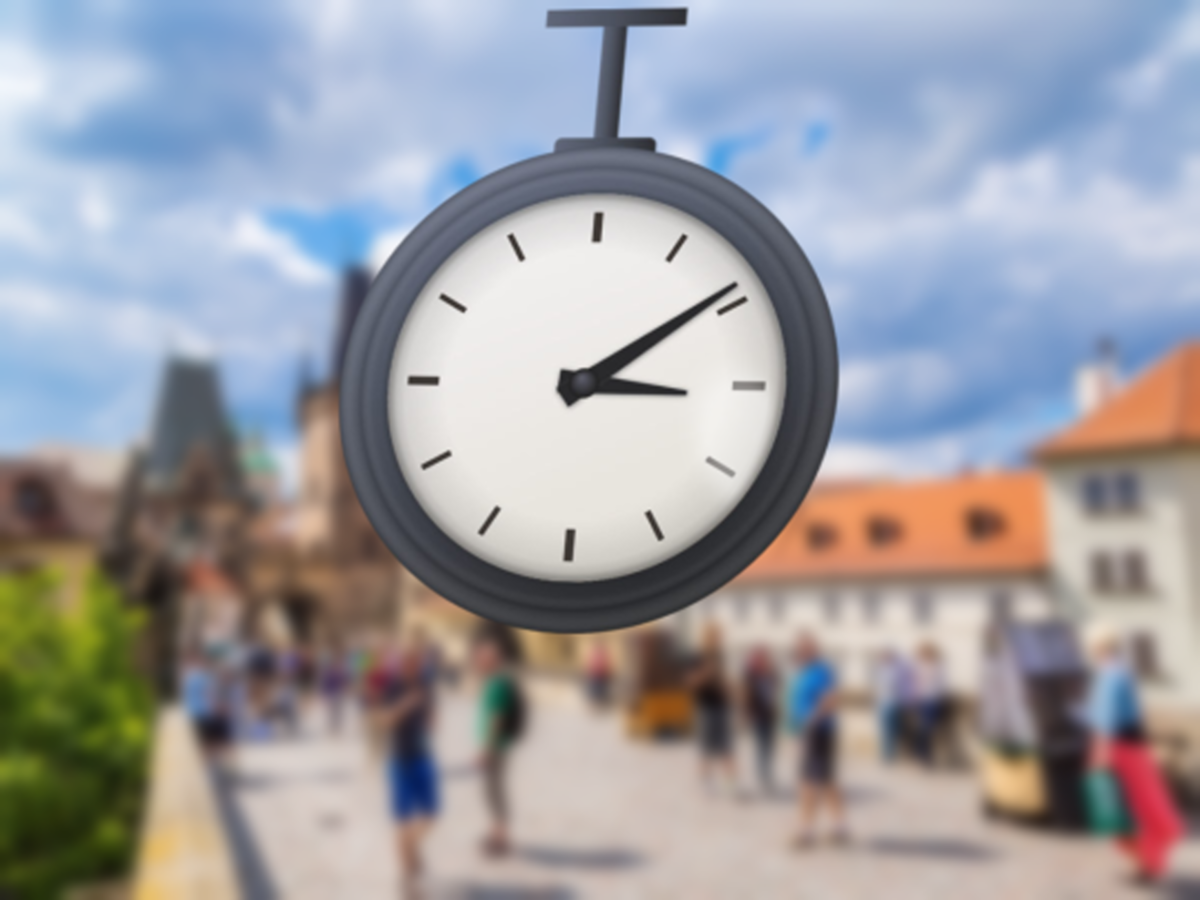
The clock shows **3:09**
